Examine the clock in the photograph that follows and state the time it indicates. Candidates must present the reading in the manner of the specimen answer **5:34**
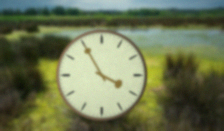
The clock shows **3:55**
